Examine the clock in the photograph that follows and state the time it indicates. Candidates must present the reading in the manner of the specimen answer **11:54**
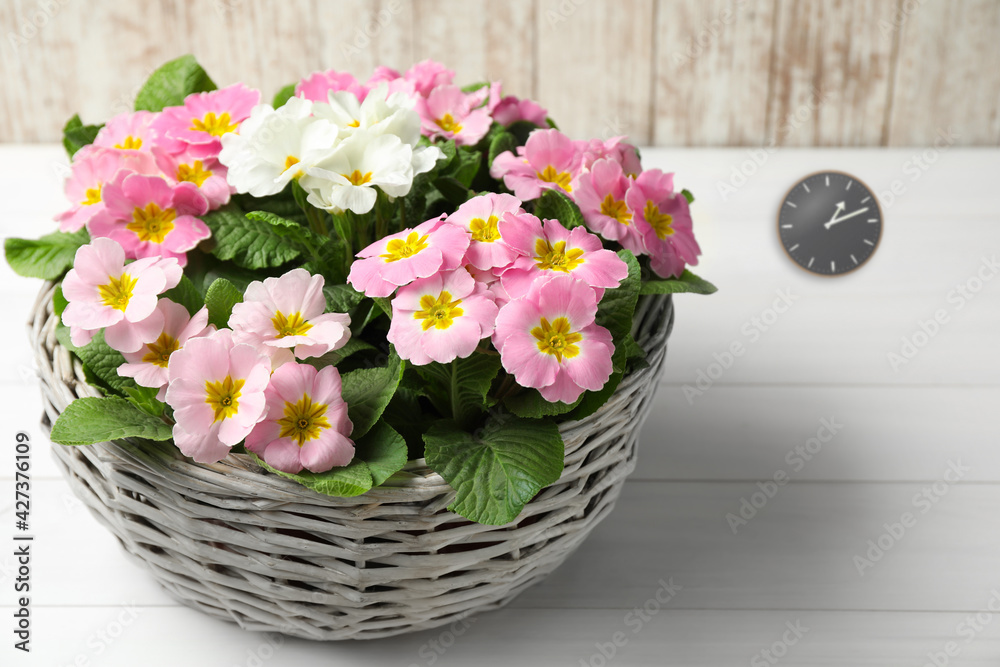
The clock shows **1:12**
